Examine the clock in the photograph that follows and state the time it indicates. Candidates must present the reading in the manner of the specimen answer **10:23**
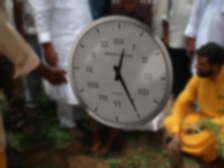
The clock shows **12:25**
